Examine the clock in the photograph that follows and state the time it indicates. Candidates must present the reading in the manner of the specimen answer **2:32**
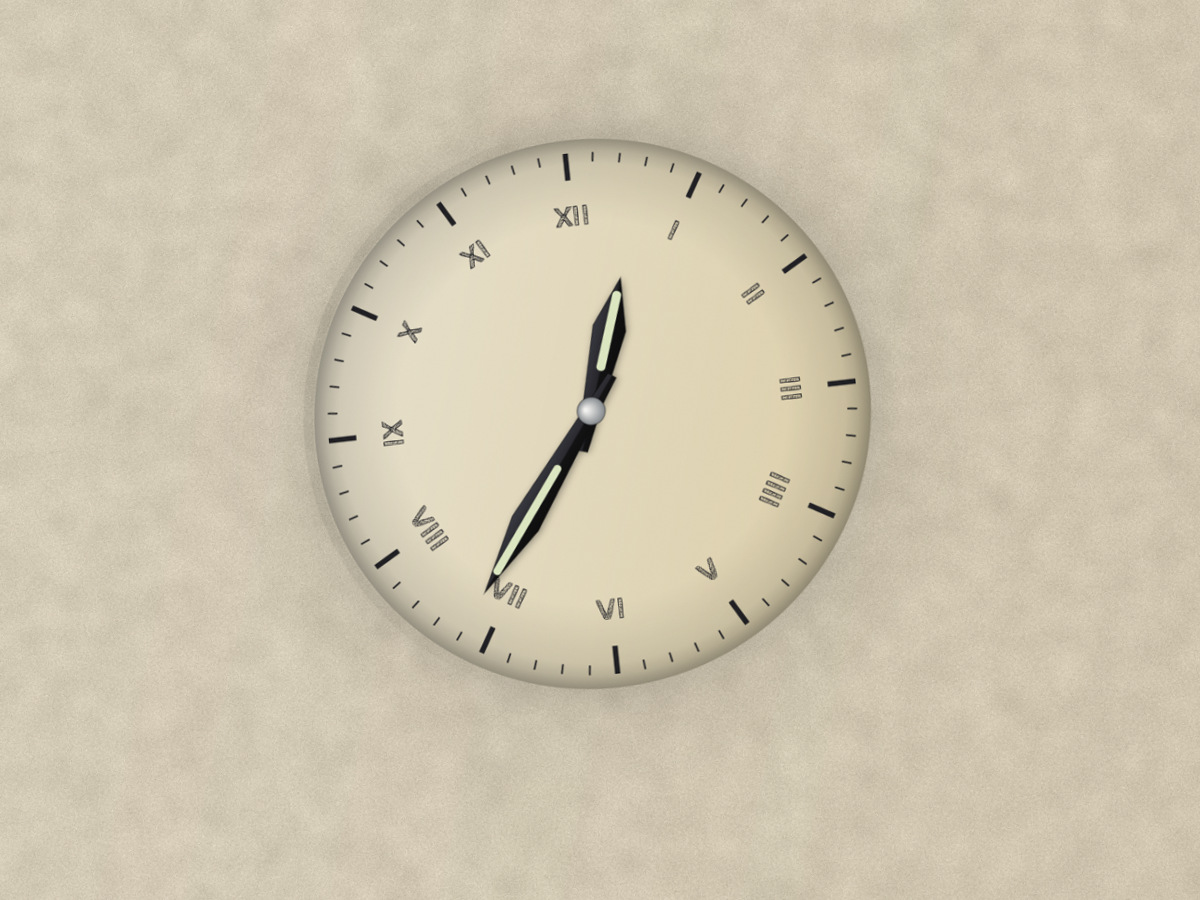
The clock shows **12:36**
